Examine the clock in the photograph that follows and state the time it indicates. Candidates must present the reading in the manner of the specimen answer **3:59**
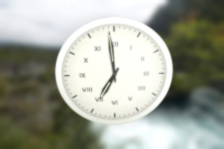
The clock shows **6:59**
